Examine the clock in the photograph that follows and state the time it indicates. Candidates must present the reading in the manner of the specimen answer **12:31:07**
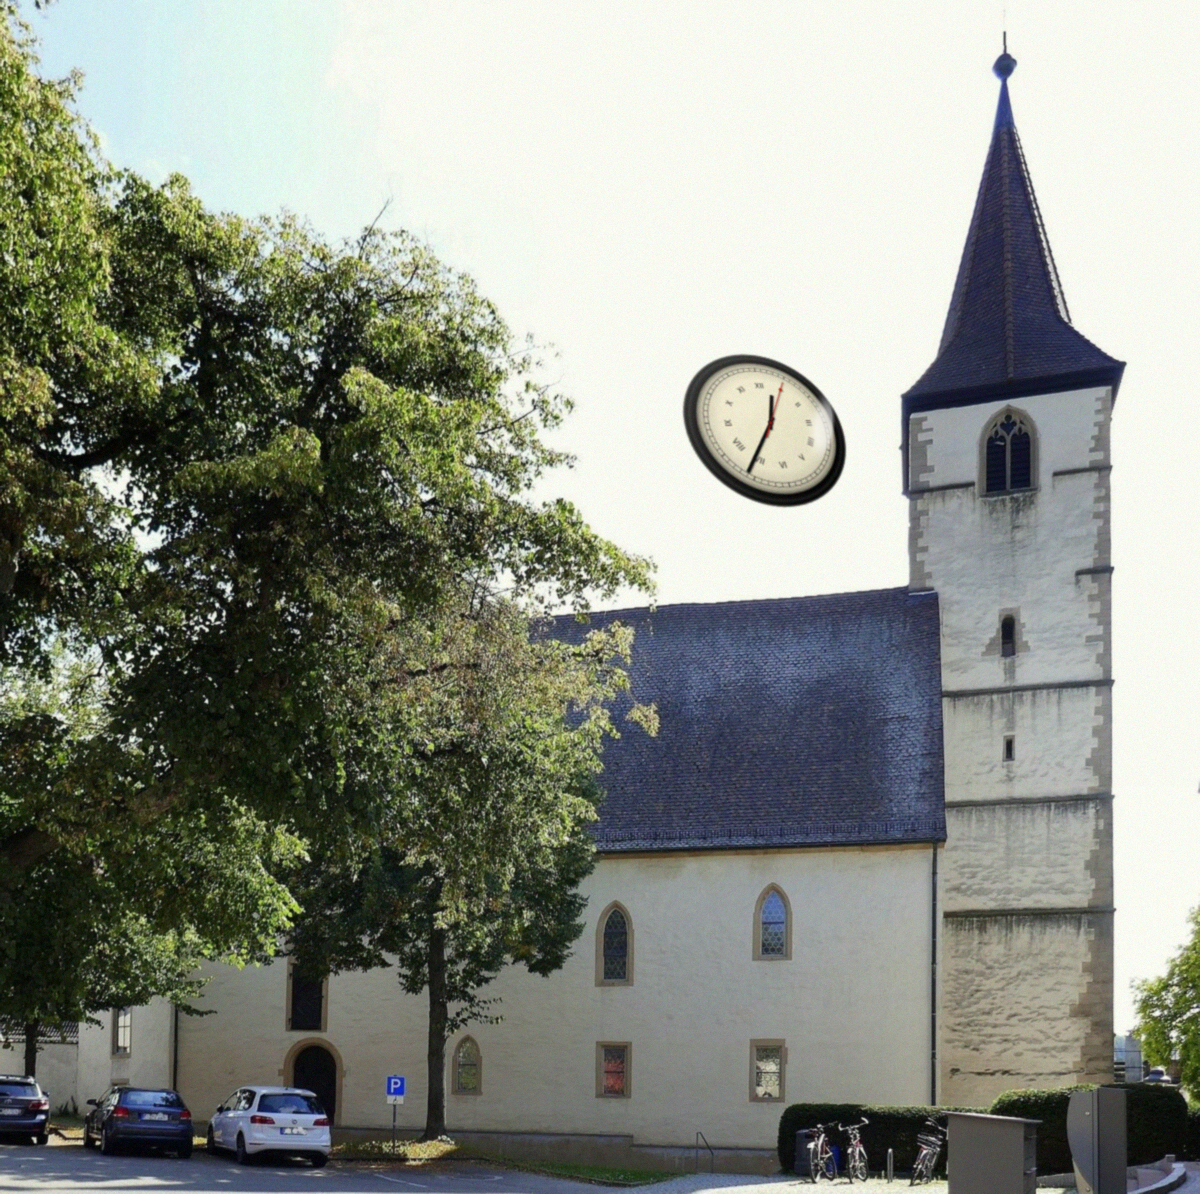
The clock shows **12:36:05**
